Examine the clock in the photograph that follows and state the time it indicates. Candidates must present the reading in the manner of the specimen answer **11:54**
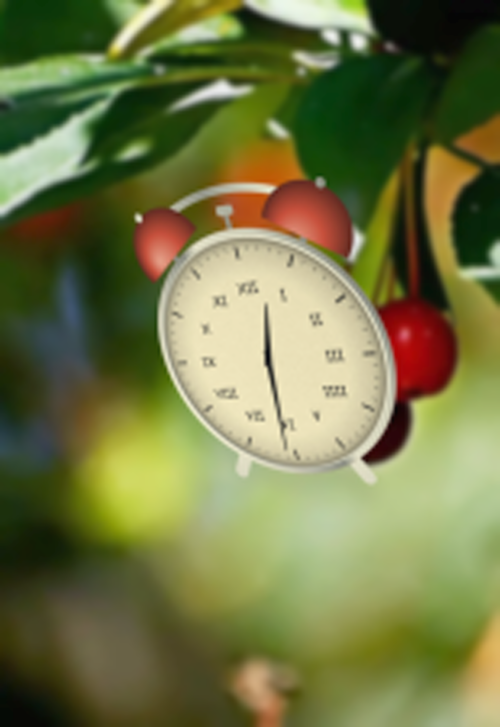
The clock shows **12:31**
